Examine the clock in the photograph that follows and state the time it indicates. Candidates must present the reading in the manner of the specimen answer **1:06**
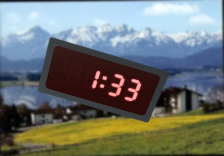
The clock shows **1:33**
